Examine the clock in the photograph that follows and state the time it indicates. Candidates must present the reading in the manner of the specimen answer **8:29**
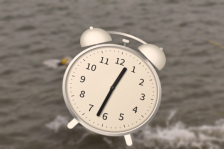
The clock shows **12:32**
